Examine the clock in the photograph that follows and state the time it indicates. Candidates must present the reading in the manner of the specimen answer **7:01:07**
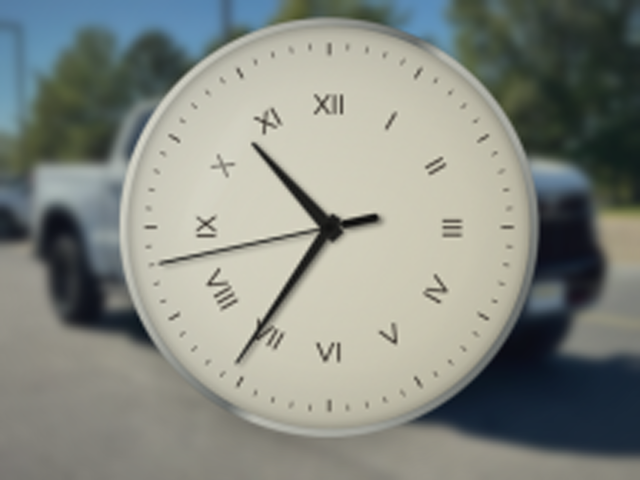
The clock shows **10:35:43**
